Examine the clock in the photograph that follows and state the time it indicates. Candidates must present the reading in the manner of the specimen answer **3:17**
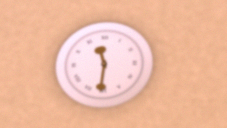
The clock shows **11:31**
